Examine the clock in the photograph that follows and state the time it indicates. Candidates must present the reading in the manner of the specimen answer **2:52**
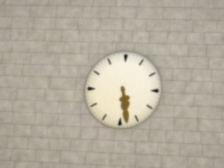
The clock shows **5:28**
